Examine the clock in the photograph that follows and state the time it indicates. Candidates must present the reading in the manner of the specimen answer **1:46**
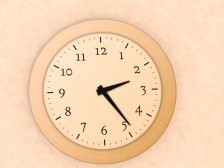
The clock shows **2:24**
